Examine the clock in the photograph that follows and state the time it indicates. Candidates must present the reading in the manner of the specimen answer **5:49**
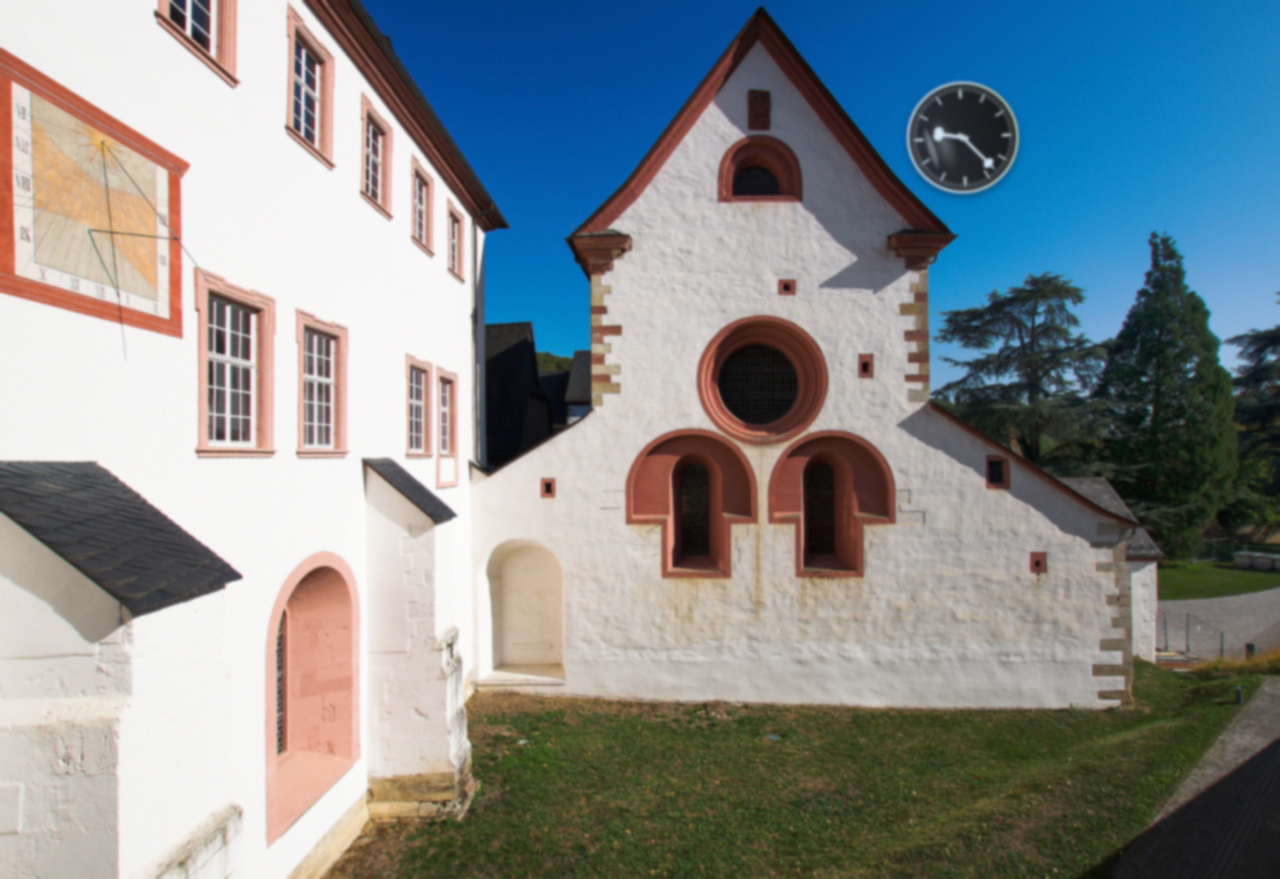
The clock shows **9:23**
